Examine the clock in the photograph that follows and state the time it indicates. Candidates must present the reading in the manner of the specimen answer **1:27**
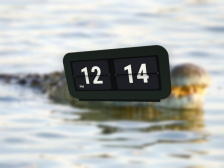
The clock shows **12:14**
